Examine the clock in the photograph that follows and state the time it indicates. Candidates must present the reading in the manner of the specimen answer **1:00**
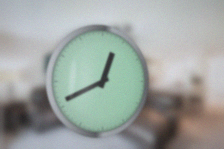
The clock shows **12:41**
